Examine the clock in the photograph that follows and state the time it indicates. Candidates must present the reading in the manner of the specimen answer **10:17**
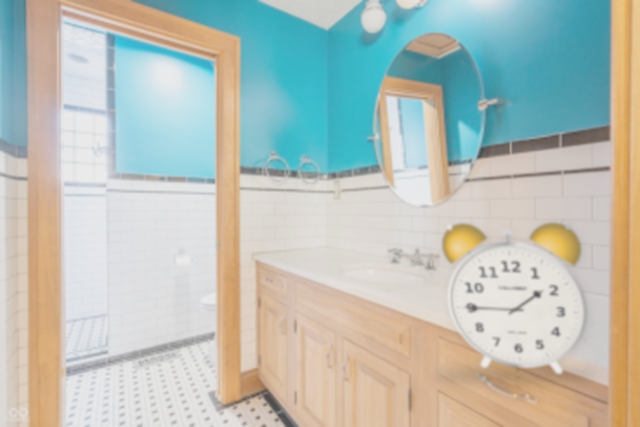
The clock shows **1:45**
